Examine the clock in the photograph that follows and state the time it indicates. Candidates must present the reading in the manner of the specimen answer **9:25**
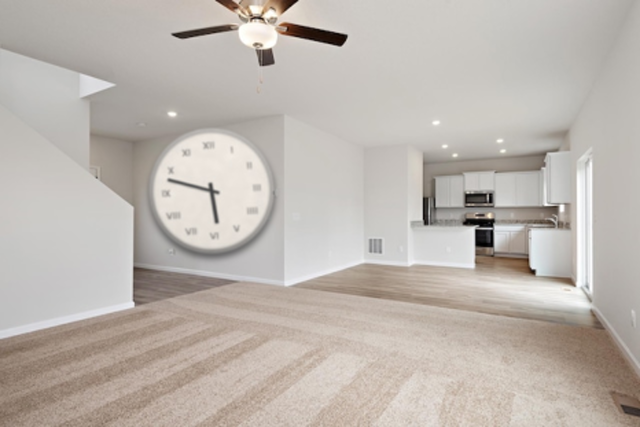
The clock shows **5:48**
